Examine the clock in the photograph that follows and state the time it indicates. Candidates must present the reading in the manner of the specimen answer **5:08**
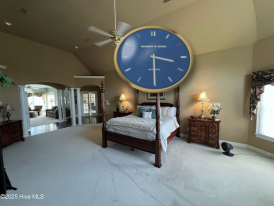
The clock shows **3:30**
